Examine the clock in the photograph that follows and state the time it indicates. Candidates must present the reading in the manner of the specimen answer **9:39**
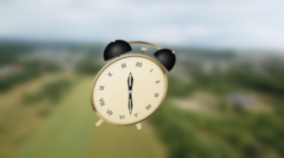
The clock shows **11:27**
